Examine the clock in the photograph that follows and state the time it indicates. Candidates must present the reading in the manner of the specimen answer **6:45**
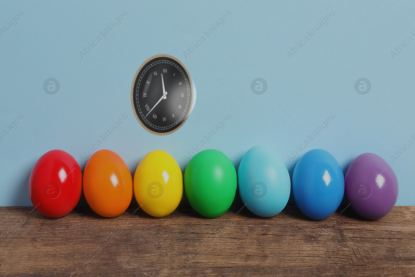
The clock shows **11:38**
